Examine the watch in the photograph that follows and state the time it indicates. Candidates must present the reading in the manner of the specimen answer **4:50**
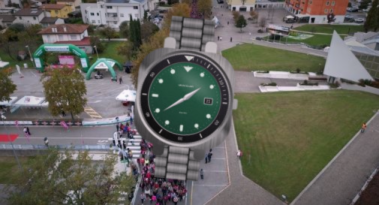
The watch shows **1:39**
